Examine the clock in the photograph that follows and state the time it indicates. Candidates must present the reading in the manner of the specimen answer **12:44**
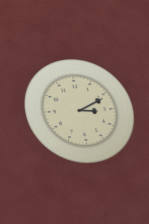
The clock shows **3:11**
